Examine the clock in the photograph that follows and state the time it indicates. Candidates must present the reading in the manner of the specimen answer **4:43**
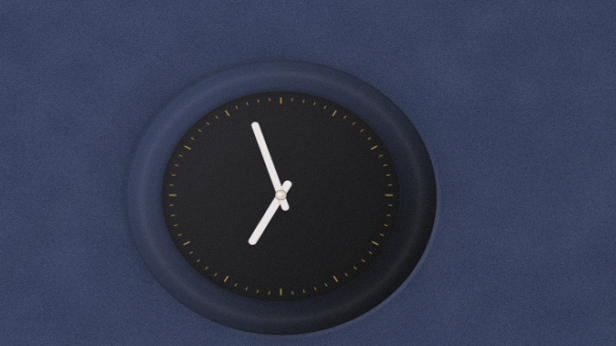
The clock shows **6:57**
